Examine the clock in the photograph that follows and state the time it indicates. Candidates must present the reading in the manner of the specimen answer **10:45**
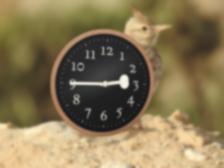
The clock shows **2:45**
